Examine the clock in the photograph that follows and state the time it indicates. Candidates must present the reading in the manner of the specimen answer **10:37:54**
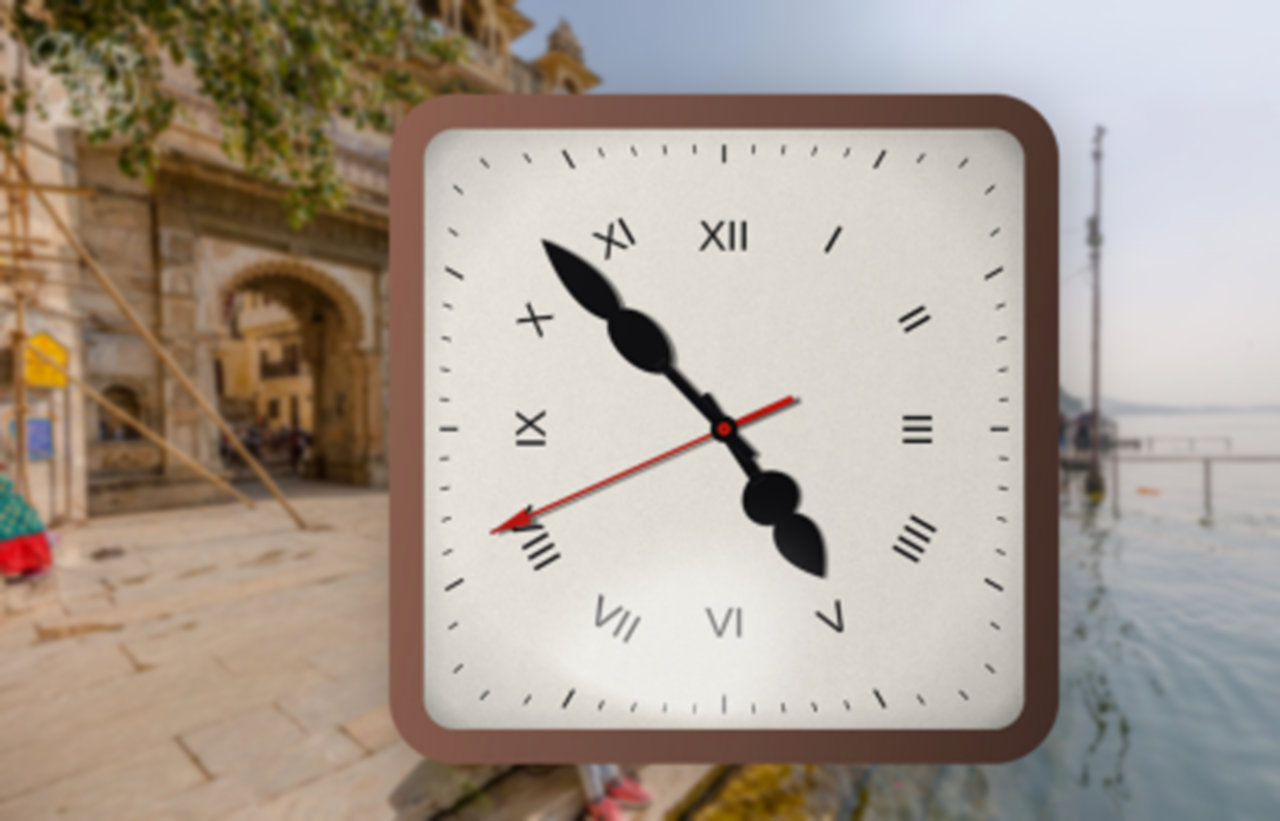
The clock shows **4:52:41**
